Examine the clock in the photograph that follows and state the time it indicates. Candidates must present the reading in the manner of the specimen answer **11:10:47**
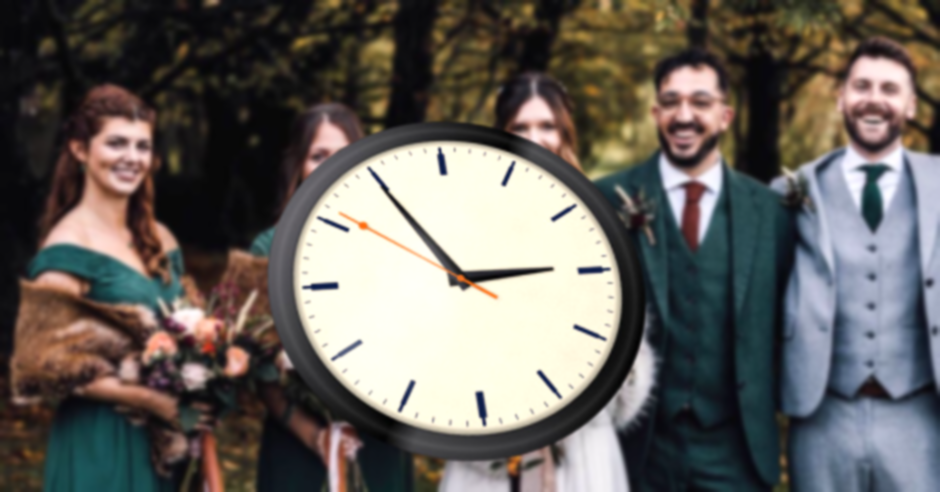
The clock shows **2:54:51**
